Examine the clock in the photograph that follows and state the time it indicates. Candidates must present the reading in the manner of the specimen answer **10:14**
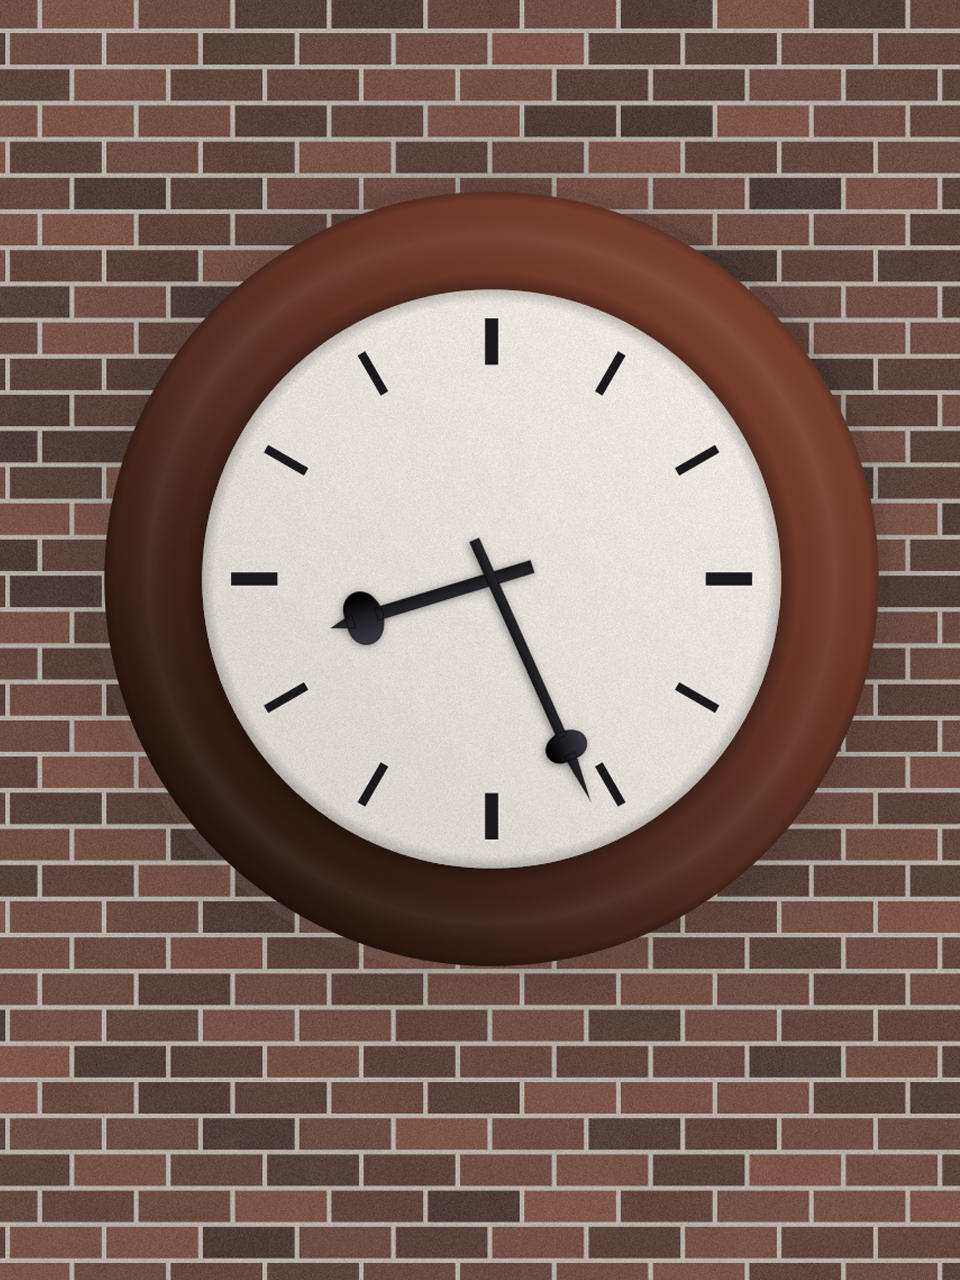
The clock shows **8:26**
